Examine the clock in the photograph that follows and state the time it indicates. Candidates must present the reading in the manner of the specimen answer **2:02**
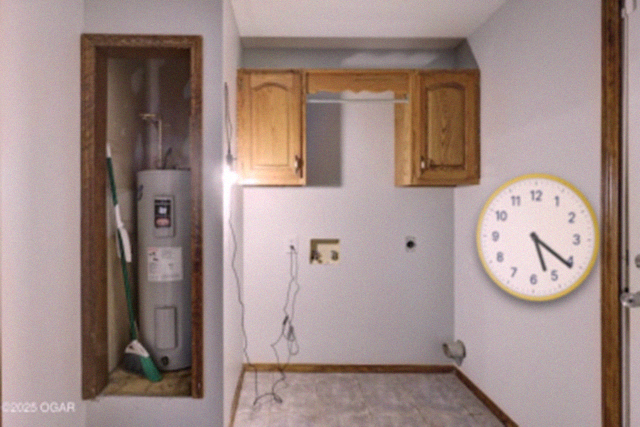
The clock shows **5:21**
